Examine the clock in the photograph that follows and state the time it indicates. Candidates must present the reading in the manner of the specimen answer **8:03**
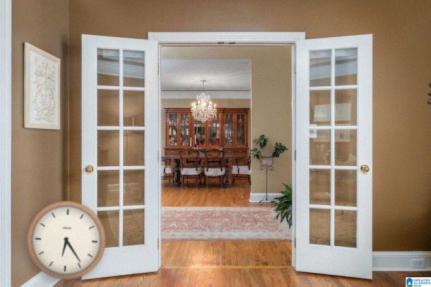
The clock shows **6:24**
